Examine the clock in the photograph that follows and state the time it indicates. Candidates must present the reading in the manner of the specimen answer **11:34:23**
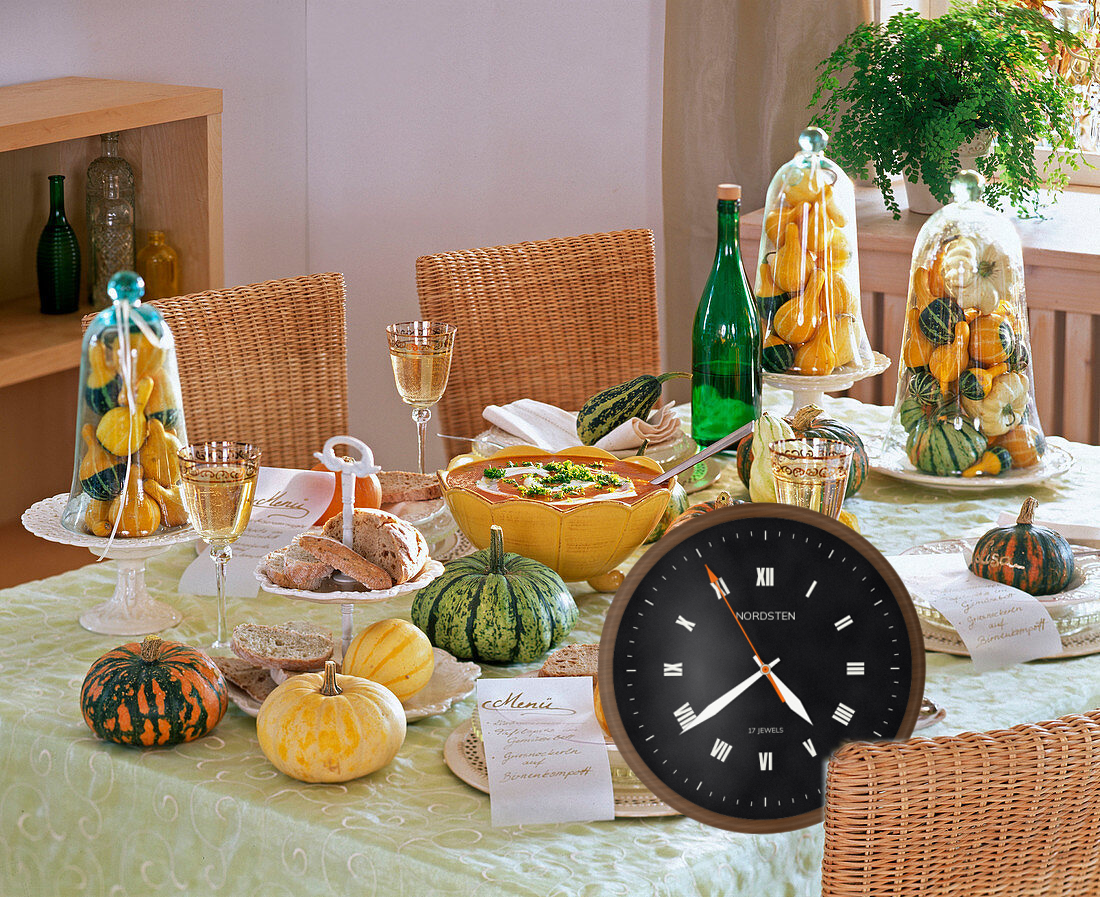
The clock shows **4:38:55**
